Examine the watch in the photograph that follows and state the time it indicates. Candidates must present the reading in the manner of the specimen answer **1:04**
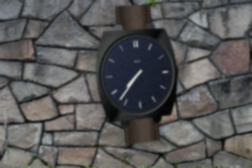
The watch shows **7:37**
